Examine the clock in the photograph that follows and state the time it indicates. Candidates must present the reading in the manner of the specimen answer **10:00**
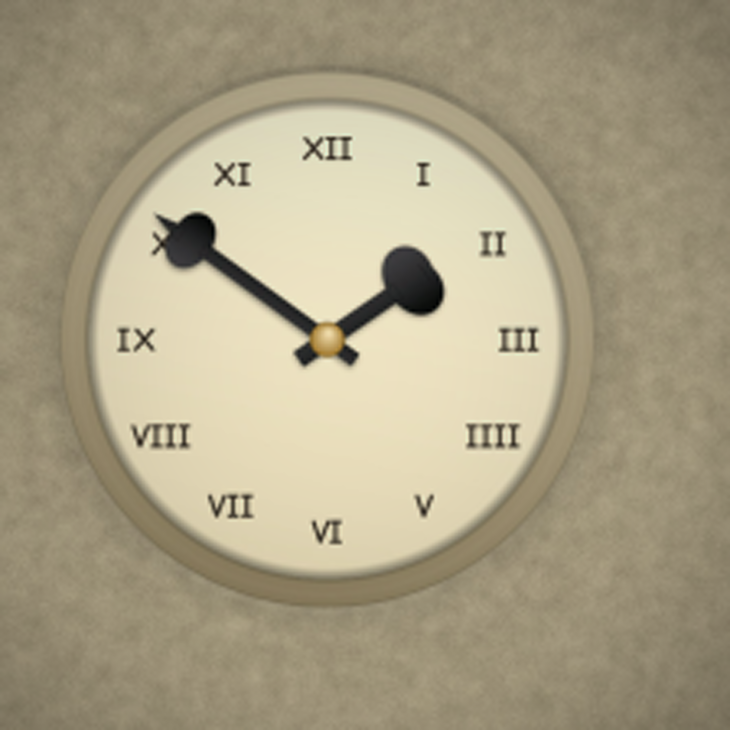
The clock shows **1:51**
